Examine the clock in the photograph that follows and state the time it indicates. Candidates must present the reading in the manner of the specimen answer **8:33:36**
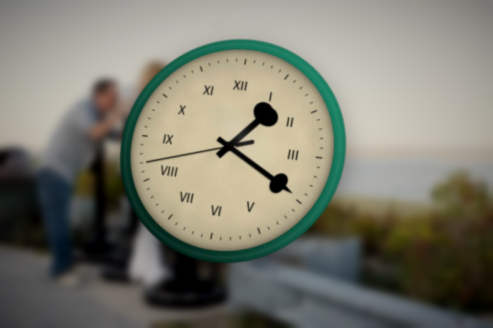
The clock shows **1:19:42**
